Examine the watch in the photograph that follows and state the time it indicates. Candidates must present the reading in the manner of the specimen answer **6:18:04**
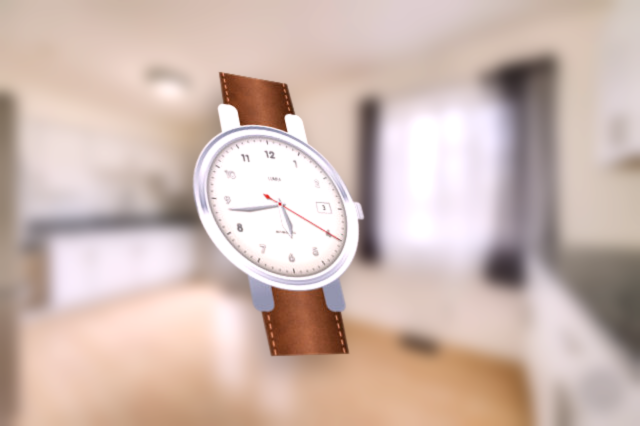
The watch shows **5:43:20**
